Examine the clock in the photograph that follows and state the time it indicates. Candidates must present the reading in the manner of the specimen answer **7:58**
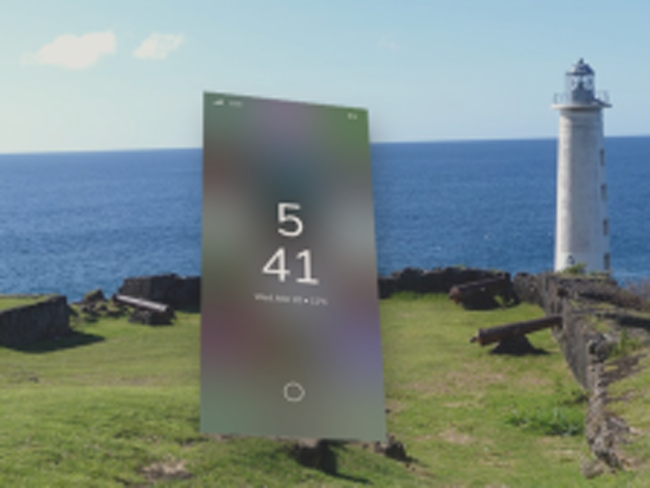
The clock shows **5:41**
